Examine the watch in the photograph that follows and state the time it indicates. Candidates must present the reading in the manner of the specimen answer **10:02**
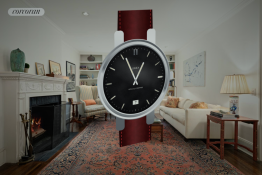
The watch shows **12:56**
